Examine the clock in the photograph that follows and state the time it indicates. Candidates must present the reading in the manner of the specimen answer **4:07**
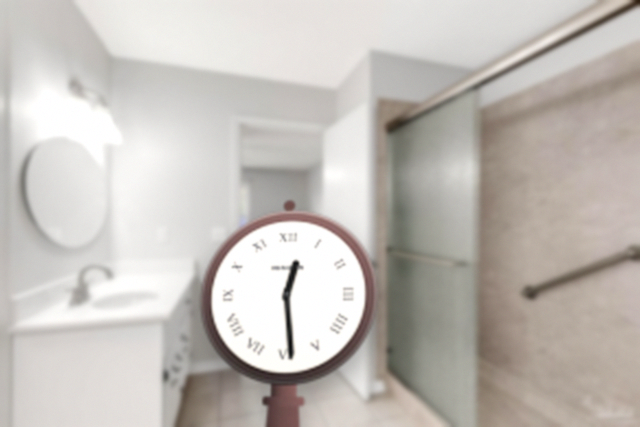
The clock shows **12:29**
